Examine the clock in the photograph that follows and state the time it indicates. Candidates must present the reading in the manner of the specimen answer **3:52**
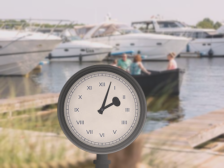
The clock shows **2:03**
